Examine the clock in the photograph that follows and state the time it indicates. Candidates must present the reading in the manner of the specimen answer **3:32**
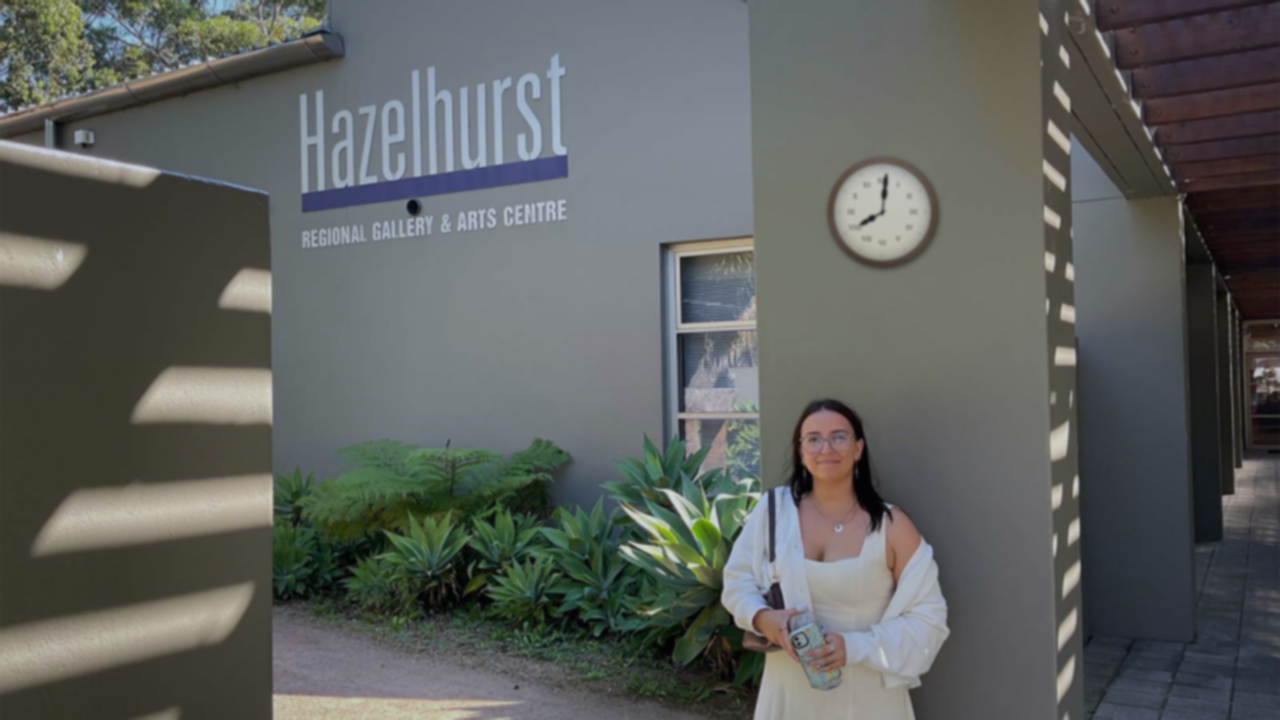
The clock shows **8:01**
